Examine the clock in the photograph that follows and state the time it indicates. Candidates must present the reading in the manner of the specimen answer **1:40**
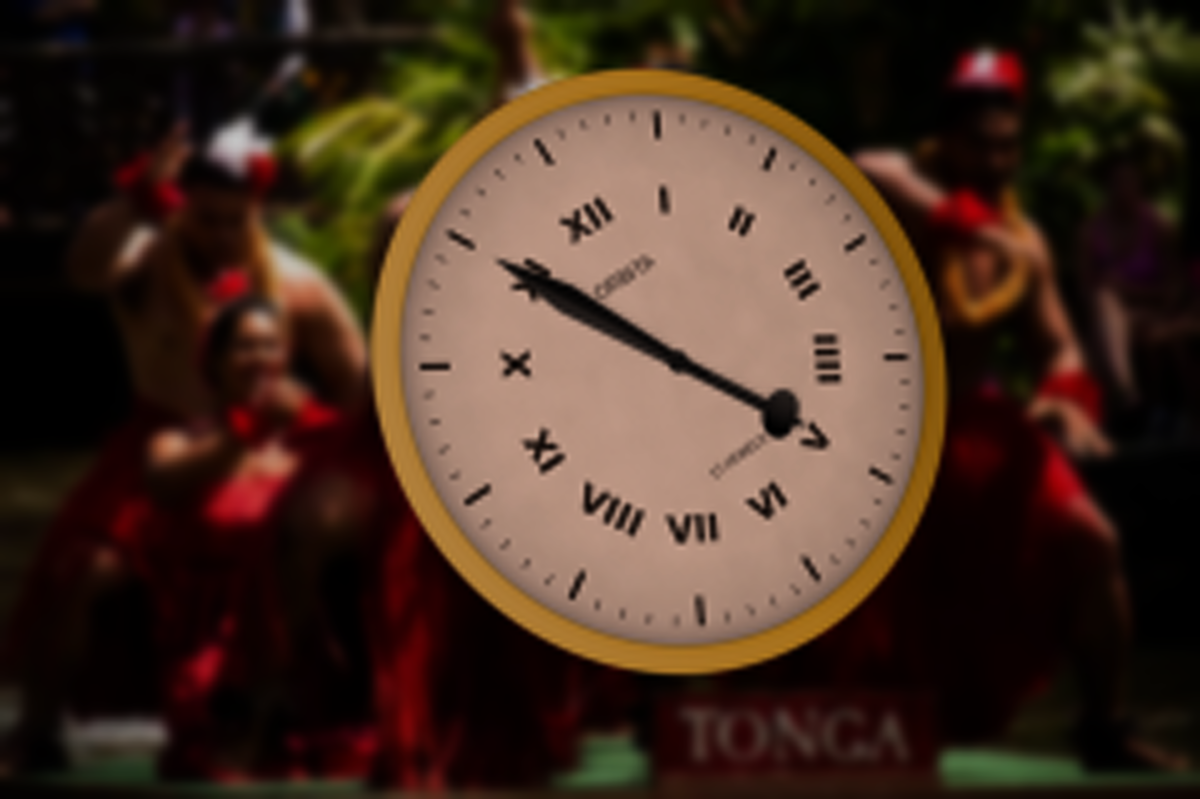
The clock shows **4:55**
